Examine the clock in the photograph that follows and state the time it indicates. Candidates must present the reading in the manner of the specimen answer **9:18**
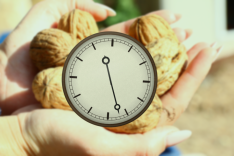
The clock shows **11:27**
